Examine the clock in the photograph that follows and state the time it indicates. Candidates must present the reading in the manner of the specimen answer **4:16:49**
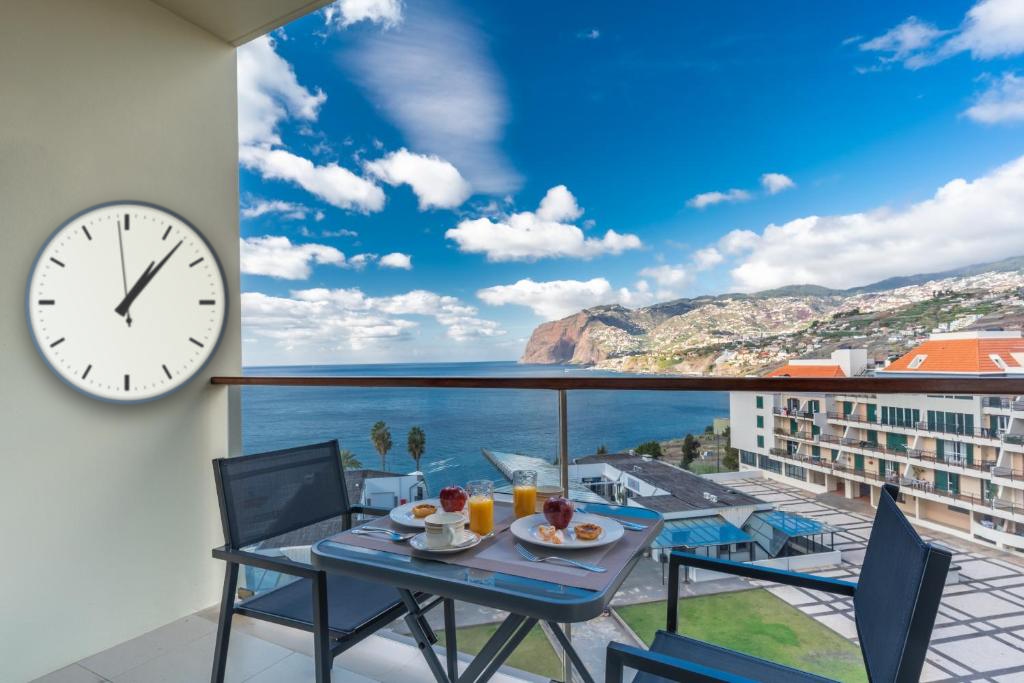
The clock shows **1:06:59**
